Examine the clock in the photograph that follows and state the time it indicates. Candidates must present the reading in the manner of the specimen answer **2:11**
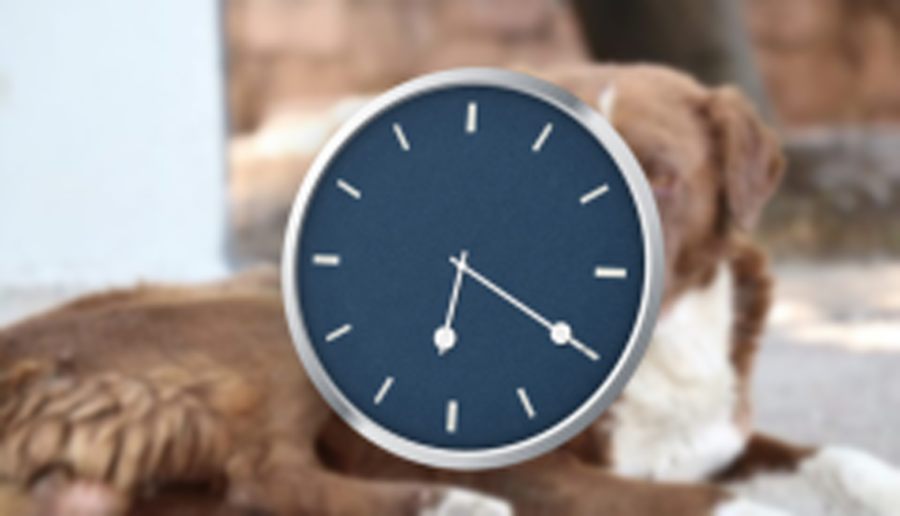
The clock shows **6:20**
